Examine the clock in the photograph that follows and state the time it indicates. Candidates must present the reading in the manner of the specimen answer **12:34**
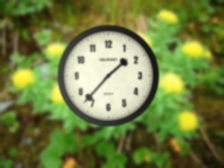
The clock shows **1:37**
